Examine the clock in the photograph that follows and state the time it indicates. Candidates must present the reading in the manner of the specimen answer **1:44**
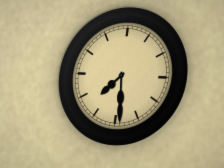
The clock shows **7:29**
